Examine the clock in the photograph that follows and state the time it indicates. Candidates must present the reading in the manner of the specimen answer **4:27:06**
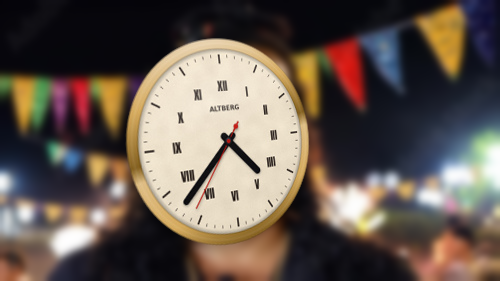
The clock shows **4:37:36**
